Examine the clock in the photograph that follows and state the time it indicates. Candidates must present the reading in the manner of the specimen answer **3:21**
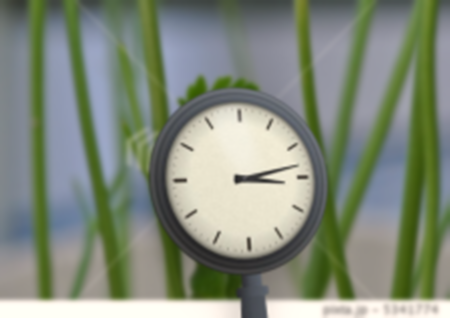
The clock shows **3:13**
